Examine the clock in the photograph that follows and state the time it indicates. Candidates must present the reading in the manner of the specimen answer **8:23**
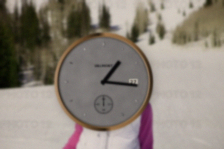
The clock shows **1:16**
